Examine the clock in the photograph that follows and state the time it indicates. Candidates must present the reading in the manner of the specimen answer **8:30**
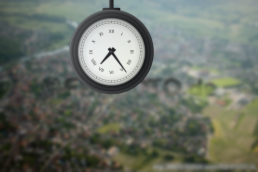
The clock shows **7:24**
